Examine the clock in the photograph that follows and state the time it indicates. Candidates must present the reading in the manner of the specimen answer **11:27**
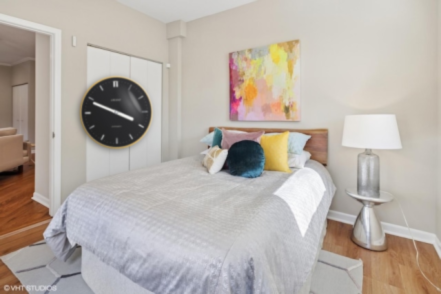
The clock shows **3:49**
